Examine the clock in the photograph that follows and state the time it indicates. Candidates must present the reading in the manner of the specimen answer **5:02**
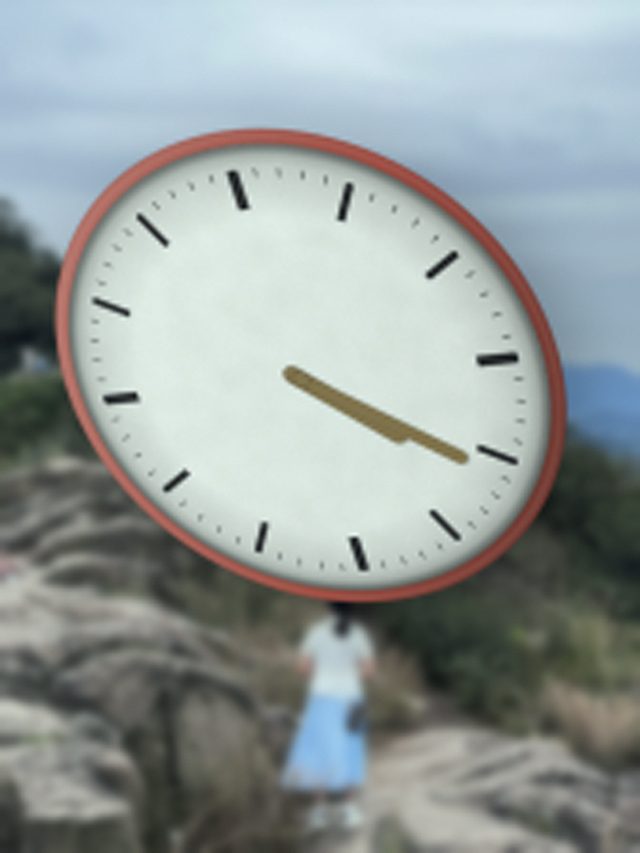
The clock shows **4:21**
